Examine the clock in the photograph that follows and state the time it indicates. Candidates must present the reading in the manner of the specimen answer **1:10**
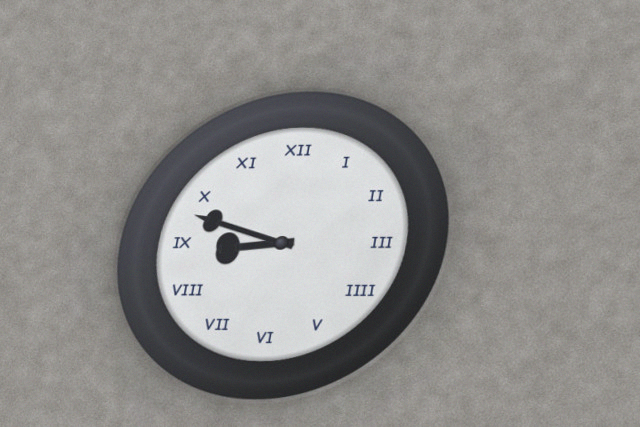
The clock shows **8:48**
